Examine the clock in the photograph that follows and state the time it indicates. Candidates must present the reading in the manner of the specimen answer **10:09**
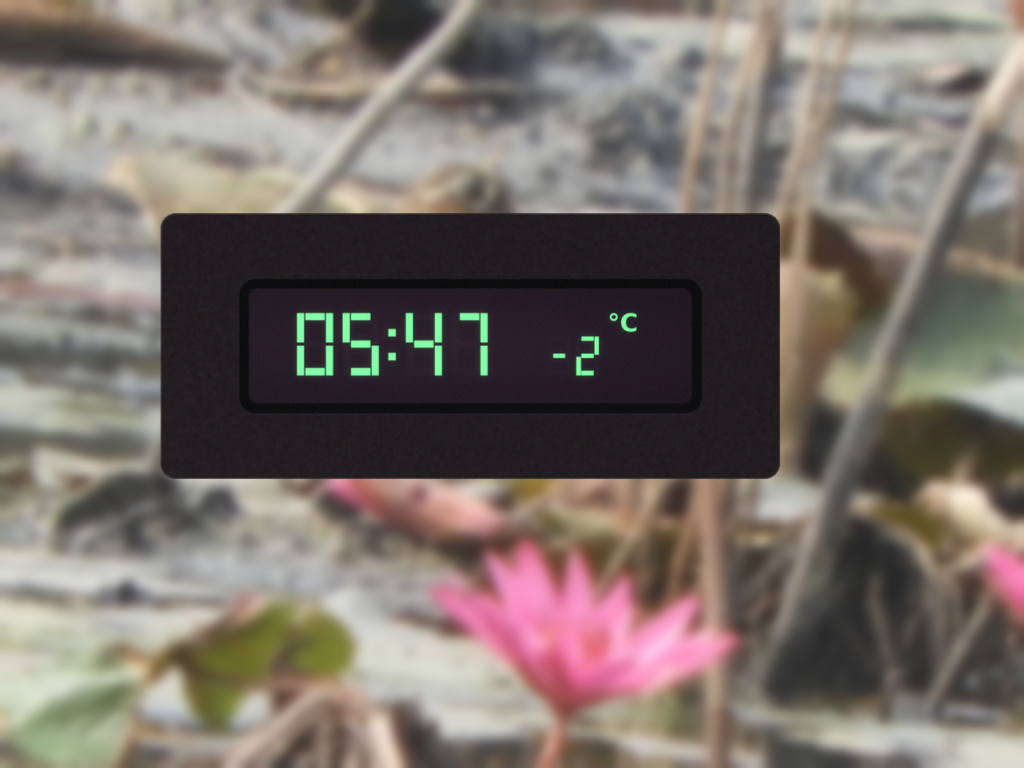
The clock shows **5:47**
